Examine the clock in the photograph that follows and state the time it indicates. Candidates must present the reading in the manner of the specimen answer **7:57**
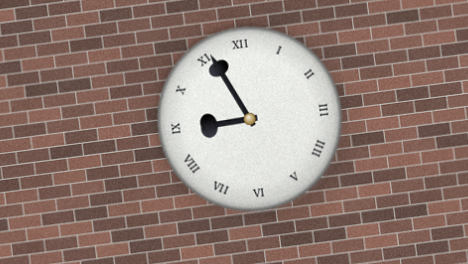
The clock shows **8:56**
